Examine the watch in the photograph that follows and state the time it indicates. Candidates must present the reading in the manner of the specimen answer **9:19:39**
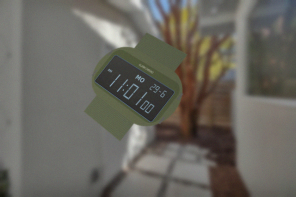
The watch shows **11:01:00**
